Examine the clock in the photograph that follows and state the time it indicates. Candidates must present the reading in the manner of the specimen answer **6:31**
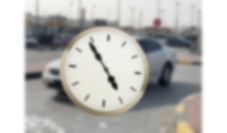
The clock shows **4:54**
